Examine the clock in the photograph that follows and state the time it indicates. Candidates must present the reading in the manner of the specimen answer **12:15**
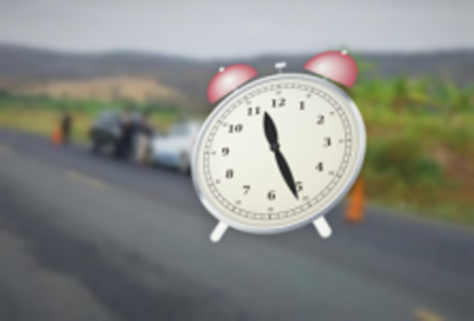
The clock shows **11:26**
